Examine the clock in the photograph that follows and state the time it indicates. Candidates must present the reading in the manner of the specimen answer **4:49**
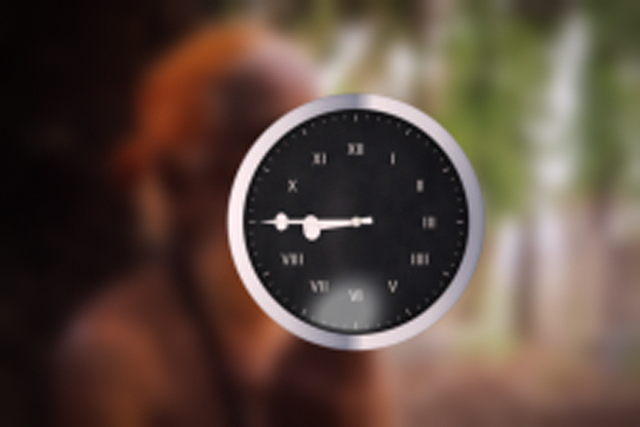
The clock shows **8:45**
